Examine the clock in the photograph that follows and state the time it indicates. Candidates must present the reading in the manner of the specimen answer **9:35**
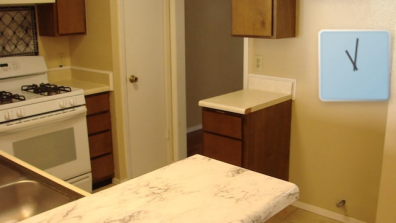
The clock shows **11:01**
